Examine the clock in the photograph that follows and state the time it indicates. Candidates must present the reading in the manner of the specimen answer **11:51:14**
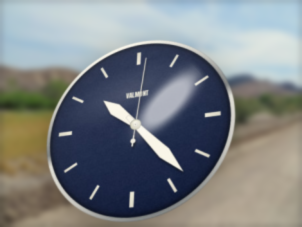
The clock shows **10:23:01**
